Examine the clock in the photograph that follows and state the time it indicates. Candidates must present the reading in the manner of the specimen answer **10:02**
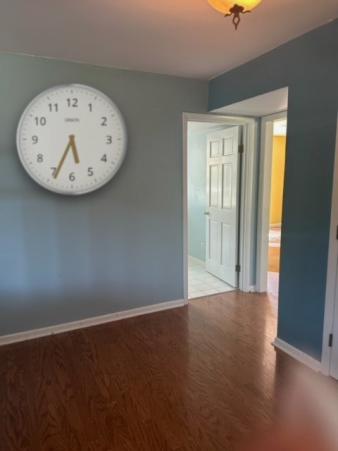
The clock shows **5:34**
